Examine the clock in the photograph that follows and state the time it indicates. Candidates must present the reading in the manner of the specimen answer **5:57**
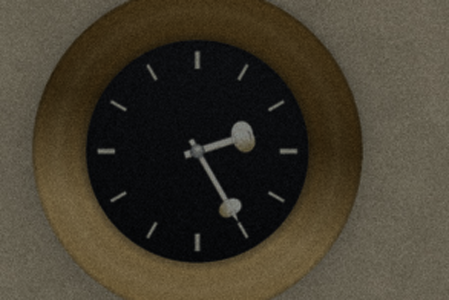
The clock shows **2:25**
